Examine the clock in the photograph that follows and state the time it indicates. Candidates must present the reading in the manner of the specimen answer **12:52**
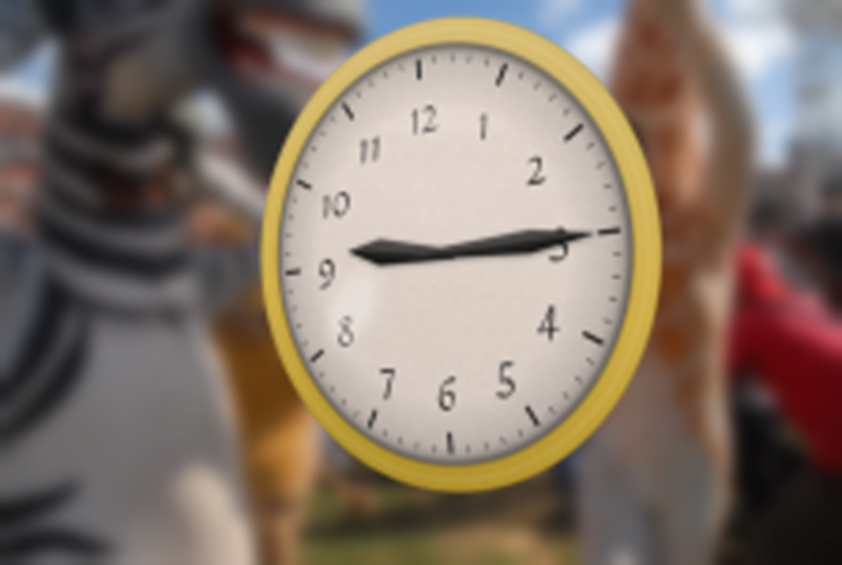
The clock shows **9:15**
